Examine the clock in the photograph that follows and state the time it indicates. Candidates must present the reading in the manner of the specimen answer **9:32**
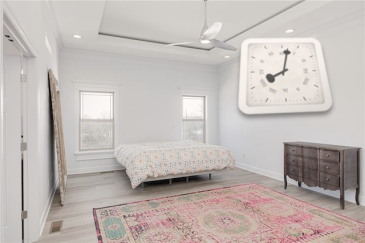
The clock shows **8:02**
